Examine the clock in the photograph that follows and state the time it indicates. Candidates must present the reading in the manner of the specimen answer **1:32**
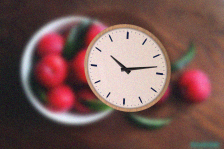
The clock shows **10:13**
